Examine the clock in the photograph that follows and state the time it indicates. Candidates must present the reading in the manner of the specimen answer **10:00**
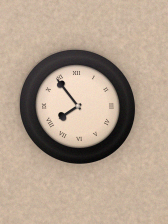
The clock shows **7:54**
